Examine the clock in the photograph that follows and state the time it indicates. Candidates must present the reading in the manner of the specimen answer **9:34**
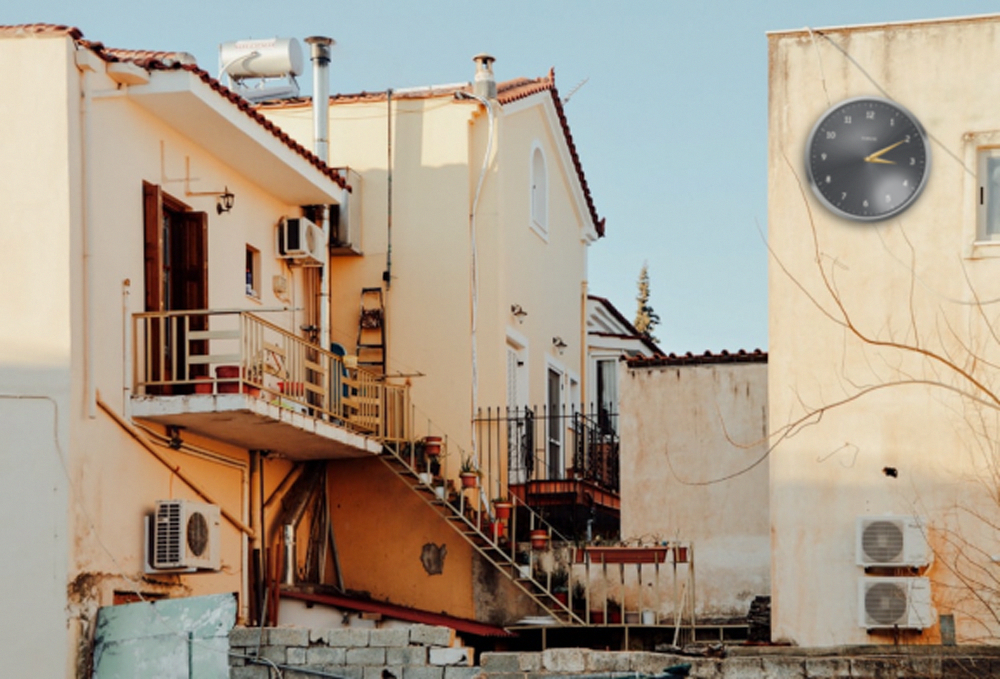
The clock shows **3:10**
